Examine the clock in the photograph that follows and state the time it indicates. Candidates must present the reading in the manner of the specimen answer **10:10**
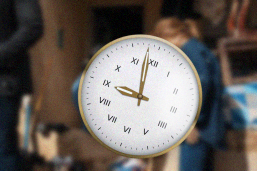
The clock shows **8:58**
